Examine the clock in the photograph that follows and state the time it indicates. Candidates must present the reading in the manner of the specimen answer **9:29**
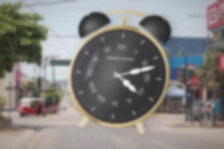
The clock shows **4:12**
